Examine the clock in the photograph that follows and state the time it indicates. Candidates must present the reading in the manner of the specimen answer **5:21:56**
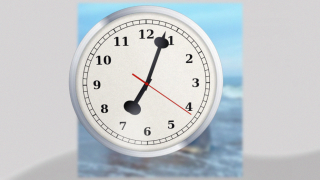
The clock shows **7:03:21**
